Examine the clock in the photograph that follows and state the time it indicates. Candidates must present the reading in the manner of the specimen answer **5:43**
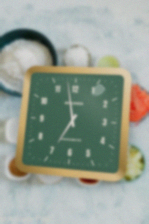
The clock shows **6:58**
